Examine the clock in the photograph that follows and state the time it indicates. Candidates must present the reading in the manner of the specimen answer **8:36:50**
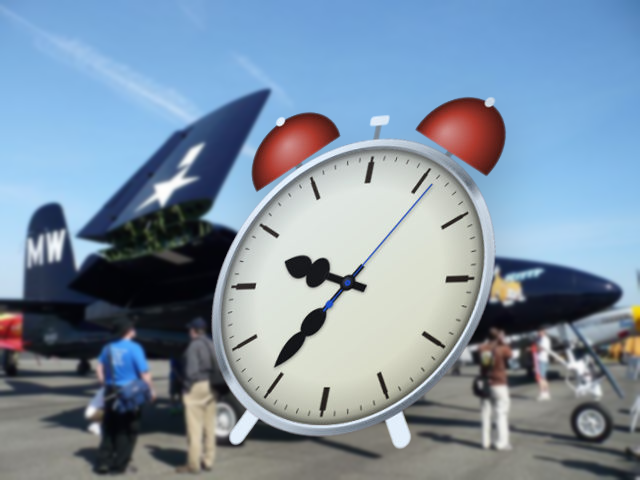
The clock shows **9:36:06**
